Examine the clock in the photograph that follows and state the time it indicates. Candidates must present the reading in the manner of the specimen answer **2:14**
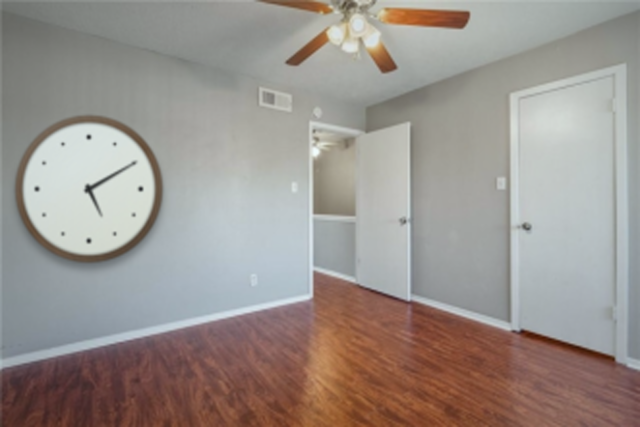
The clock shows **5:10**
